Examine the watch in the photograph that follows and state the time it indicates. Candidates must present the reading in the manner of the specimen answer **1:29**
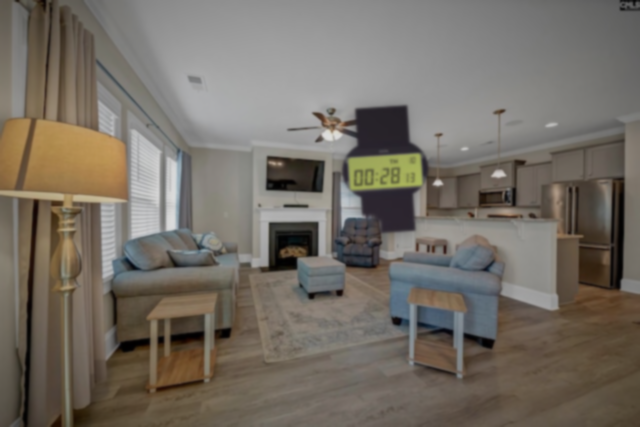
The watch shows **0:28**
